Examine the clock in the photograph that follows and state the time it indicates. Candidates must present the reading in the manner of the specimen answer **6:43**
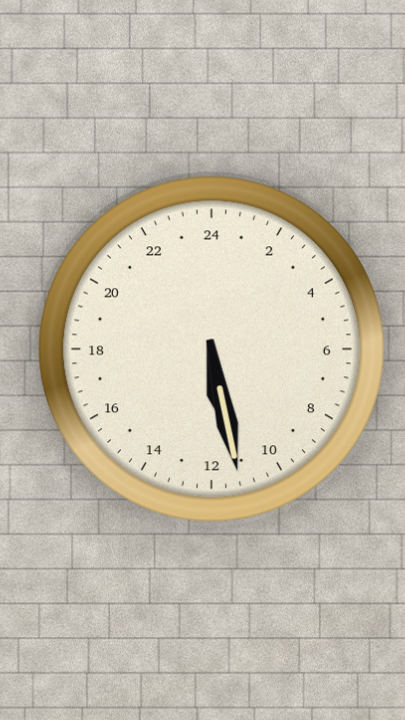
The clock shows **11:28**
